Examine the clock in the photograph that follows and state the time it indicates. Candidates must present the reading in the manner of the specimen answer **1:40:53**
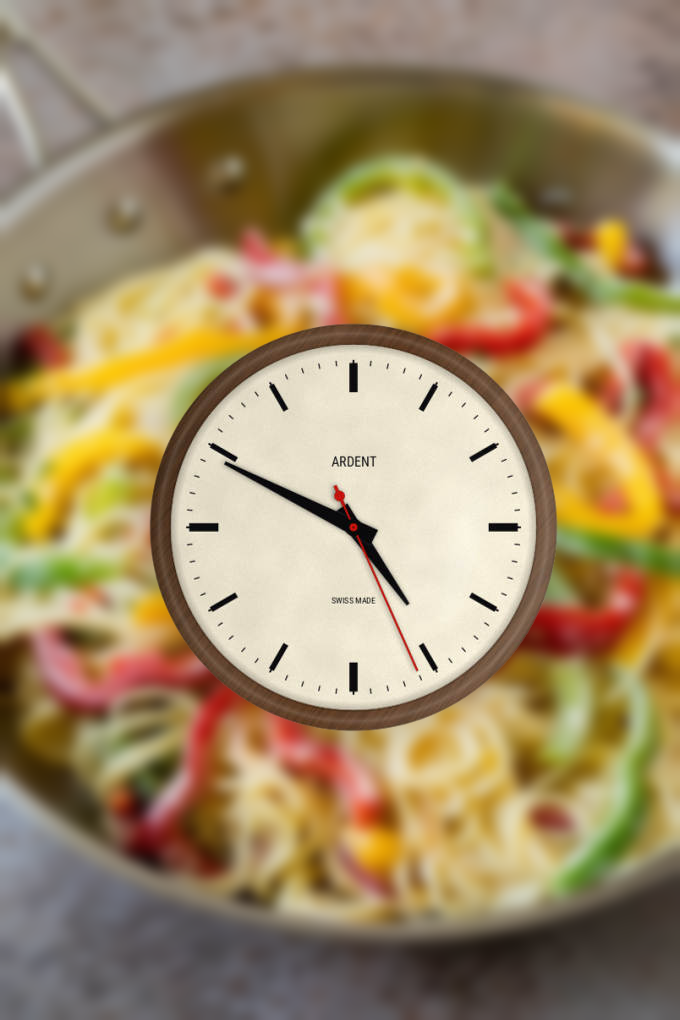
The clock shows **4:49:26**
